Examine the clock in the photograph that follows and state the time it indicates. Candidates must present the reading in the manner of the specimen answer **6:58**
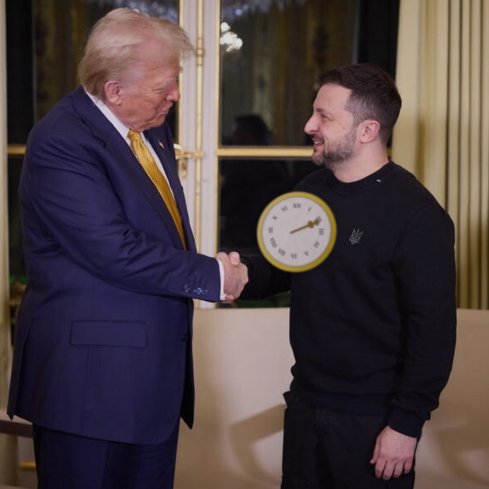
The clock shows **2:11**
